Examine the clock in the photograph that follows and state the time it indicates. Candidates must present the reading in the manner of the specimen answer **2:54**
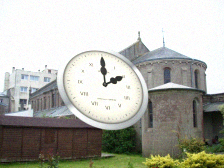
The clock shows **2:00**
